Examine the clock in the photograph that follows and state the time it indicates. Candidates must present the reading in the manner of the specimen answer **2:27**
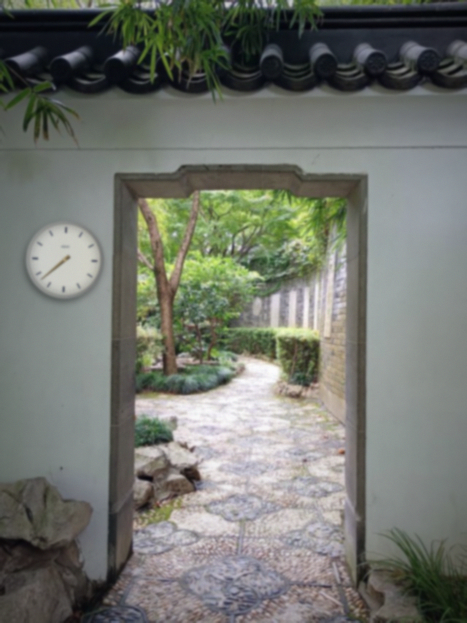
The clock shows **7:38**
